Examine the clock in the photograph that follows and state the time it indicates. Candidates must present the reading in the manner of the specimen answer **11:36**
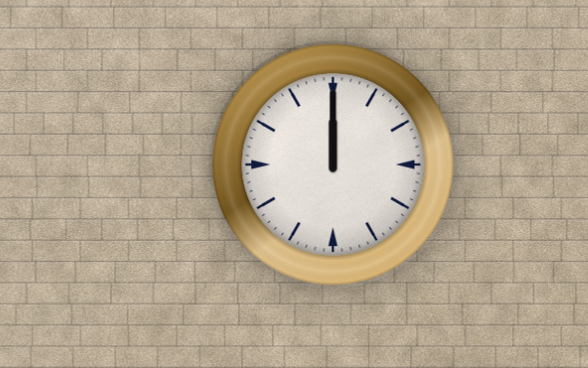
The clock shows **12:00**
